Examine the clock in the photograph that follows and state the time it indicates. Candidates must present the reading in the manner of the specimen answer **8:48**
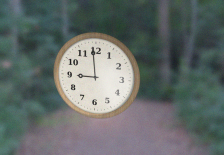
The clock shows **8:59**
